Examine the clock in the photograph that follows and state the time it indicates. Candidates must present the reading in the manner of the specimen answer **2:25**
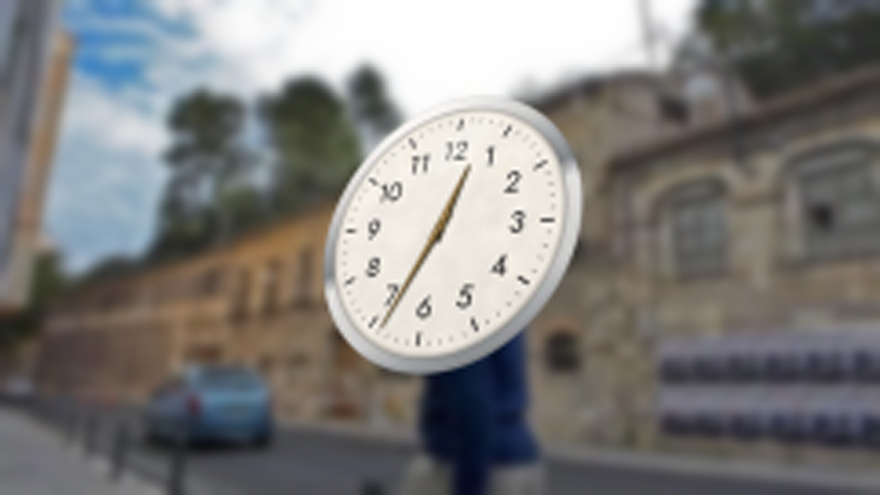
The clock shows **12:34**
